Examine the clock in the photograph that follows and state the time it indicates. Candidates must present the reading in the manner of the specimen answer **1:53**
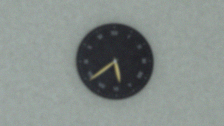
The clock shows **5:39**
